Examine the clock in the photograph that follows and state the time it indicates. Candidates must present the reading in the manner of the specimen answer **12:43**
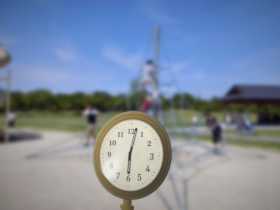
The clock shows **6:02**
